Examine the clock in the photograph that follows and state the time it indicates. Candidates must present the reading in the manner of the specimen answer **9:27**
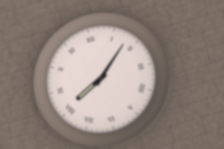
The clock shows **8:08**
